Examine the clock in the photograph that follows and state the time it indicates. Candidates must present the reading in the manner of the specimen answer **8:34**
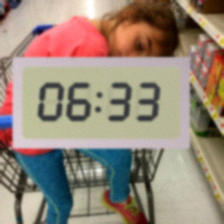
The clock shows **6:33**
